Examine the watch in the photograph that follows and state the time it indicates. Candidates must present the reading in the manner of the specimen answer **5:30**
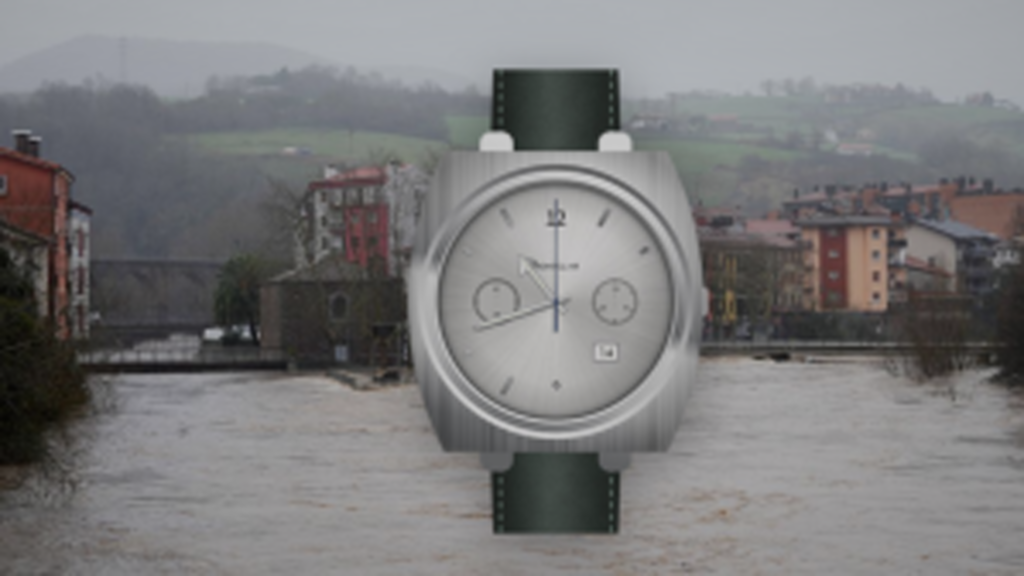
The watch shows **10:42**
